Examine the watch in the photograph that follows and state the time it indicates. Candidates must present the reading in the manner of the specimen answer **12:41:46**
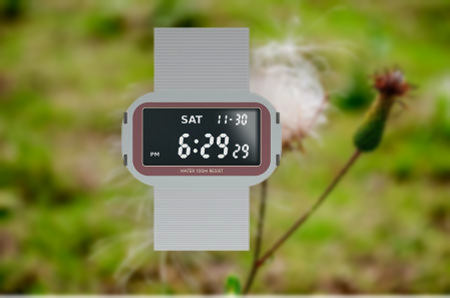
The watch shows **6:29:29**
